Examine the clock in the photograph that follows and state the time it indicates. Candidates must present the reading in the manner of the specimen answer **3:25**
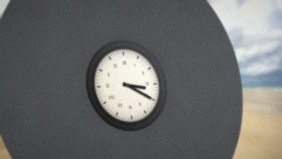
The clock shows **3:20**
